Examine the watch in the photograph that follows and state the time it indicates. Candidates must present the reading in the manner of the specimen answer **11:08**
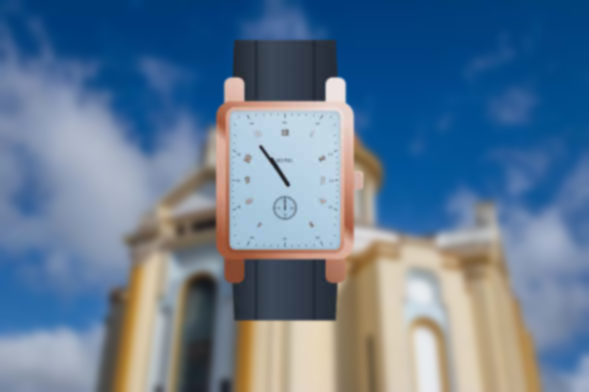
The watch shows **10:54**
